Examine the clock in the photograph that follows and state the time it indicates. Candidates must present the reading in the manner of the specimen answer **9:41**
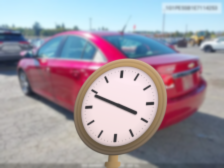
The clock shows **3:49**
